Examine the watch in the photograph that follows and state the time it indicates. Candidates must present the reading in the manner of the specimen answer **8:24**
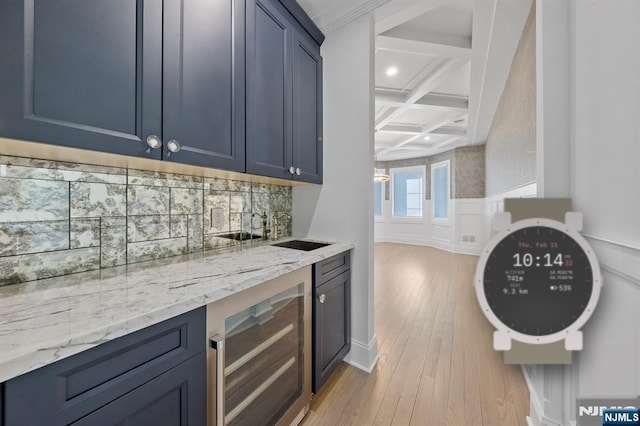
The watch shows **10:14**
